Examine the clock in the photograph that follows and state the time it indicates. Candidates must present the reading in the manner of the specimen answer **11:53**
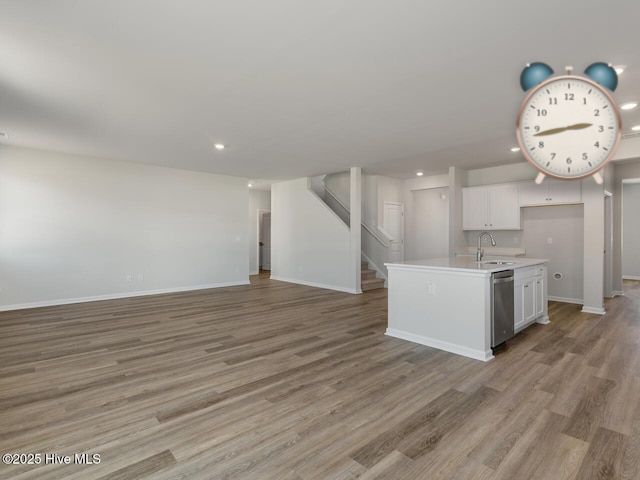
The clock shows **2:43**
